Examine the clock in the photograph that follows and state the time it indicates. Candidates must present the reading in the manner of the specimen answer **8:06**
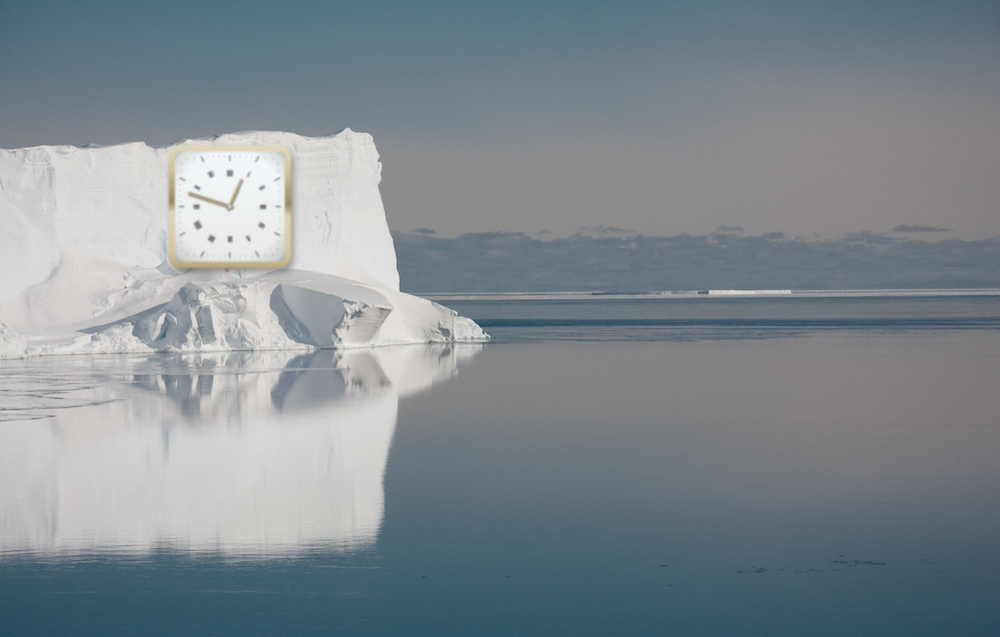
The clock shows **12:48**
